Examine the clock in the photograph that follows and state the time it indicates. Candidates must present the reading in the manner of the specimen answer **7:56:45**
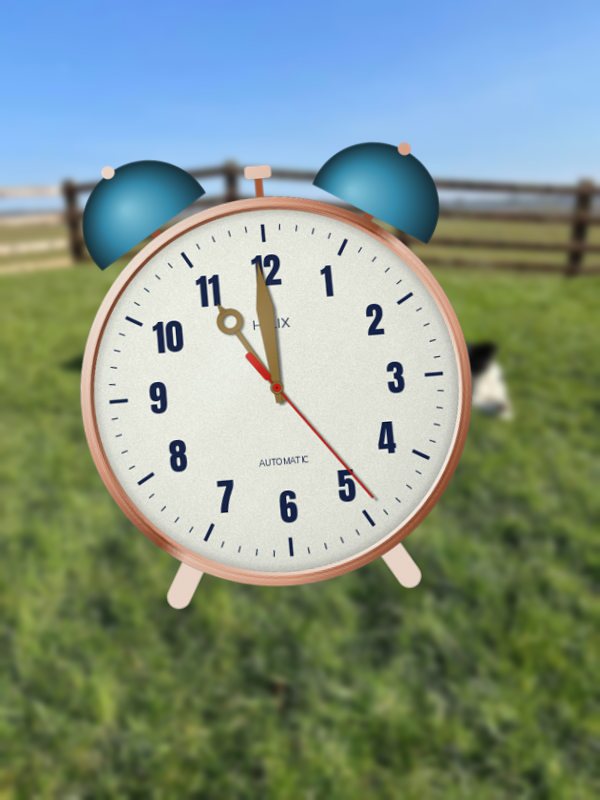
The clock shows **10:59:24**
